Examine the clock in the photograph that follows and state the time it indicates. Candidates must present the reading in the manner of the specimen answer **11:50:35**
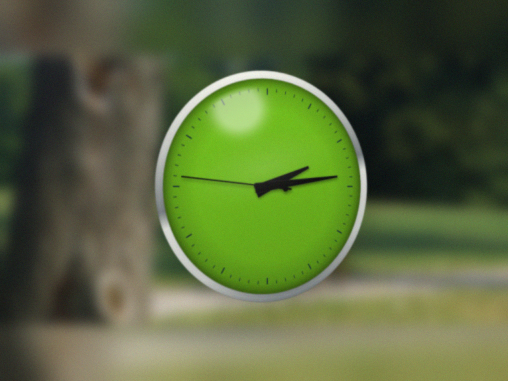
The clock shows **2:13:46**
